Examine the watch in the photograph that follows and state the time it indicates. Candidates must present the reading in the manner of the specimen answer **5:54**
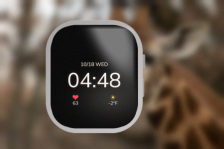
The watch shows **4:48**
